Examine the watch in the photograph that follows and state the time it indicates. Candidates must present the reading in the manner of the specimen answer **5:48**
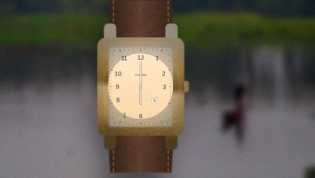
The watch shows **6:00**
